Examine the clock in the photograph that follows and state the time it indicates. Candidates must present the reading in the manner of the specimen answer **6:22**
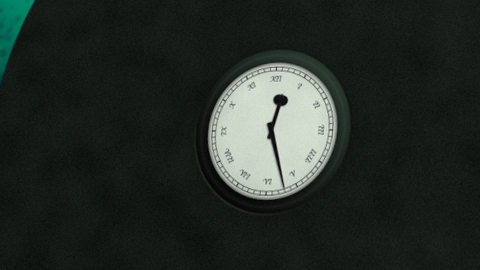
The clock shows **12:27**
